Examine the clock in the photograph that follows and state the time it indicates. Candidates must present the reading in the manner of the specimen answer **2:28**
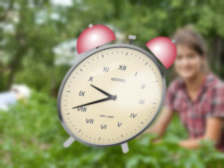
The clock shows **9:41**
